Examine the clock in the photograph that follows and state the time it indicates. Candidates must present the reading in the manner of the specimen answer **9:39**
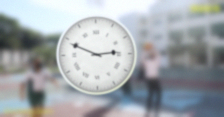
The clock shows **2:49**
